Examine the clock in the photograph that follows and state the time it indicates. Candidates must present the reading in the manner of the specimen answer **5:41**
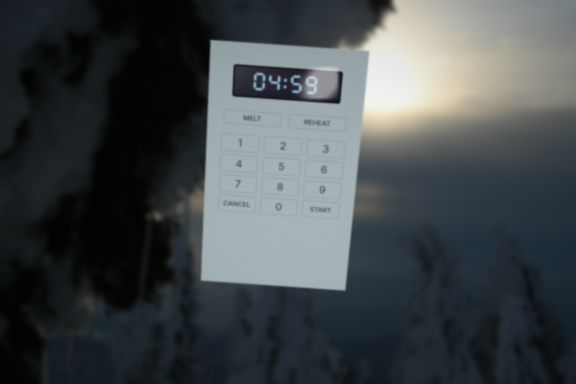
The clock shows **4:59**
